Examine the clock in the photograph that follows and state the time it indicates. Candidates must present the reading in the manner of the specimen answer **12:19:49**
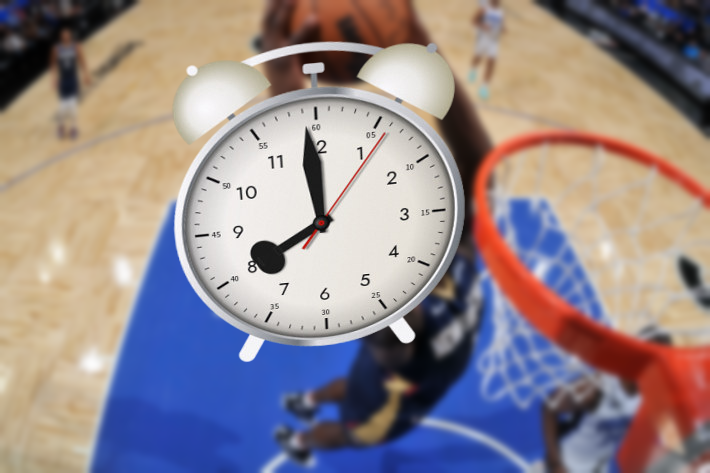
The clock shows **7:59:06**
